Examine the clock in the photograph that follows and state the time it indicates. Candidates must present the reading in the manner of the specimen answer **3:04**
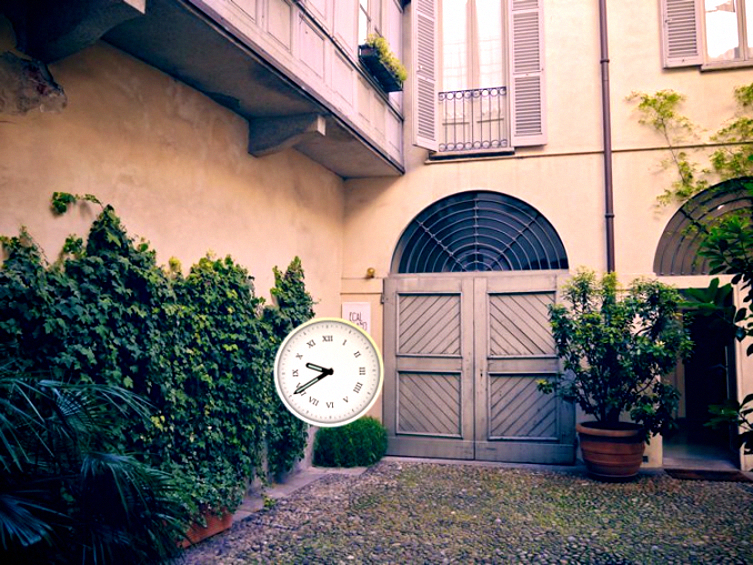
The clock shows **9:40**
